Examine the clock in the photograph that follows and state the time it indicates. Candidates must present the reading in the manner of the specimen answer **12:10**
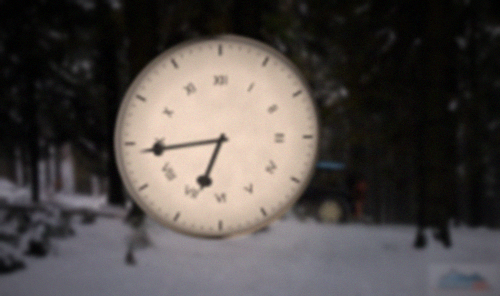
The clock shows **6:44**
